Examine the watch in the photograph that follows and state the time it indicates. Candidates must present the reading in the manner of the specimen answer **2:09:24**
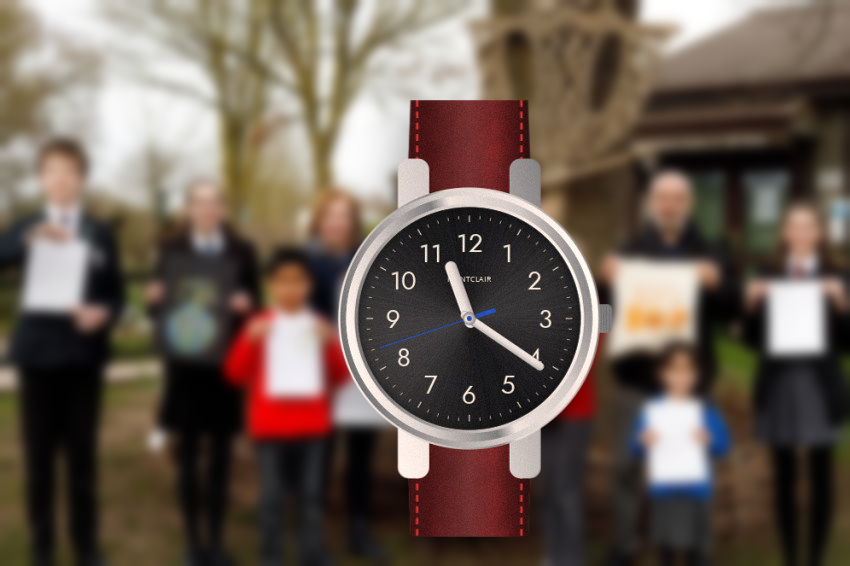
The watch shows **11:20:42**
